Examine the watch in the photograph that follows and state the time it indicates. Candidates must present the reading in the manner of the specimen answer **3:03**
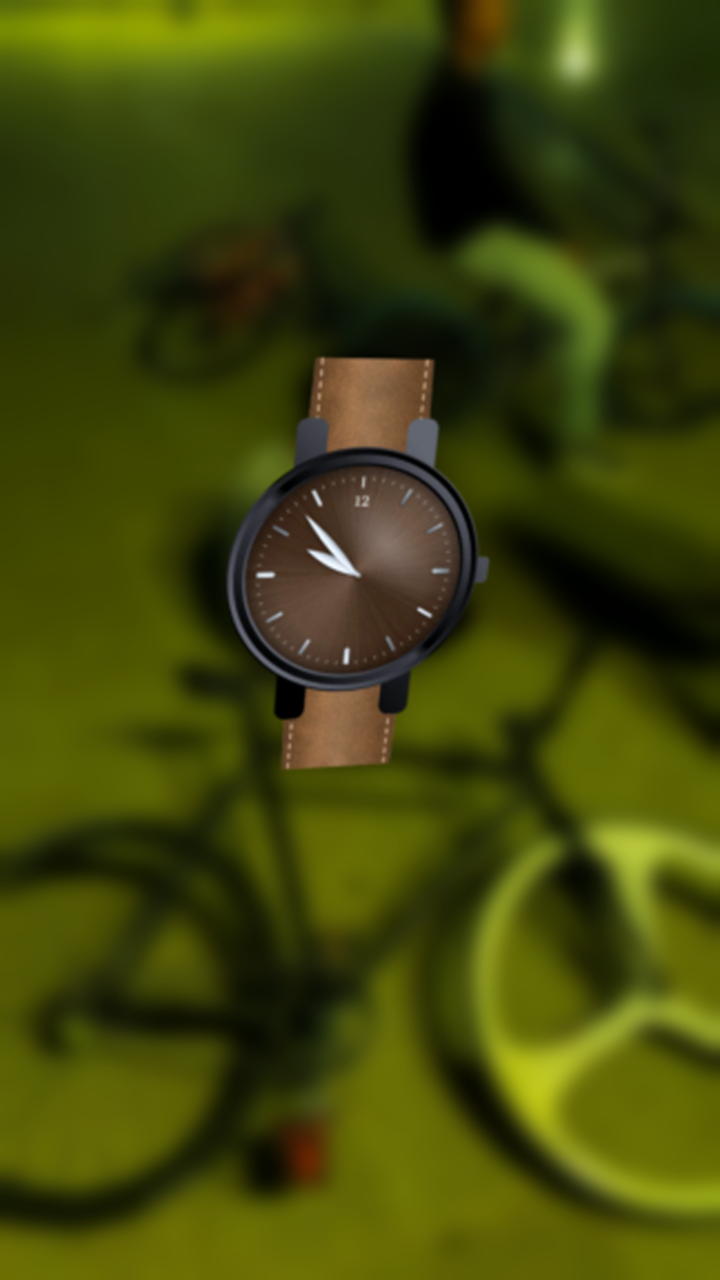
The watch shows **9:53**
